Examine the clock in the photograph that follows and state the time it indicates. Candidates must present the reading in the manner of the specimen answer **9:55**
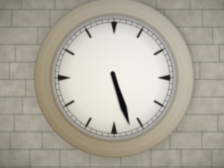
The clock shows **5:27**
